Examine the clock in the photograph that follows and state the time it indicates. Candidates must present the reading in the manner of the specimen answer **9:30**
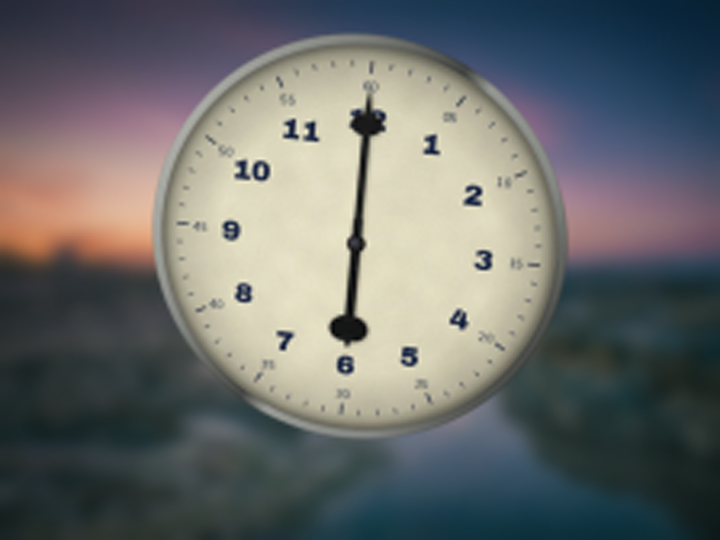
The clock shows **6:00**
